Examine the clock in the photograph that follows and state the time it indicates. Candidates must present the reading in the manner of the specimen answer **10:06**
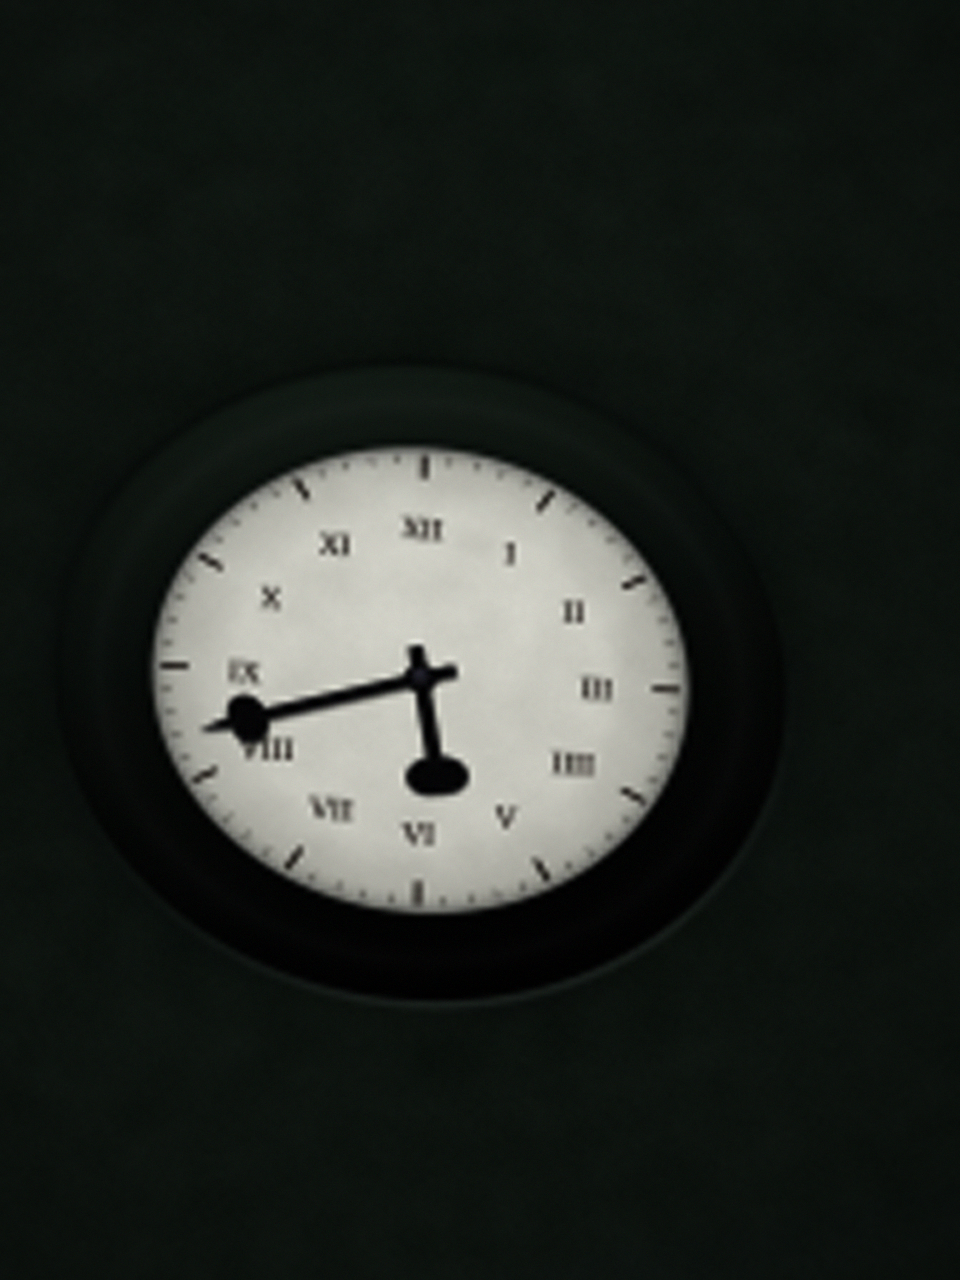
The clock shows **5:42**
